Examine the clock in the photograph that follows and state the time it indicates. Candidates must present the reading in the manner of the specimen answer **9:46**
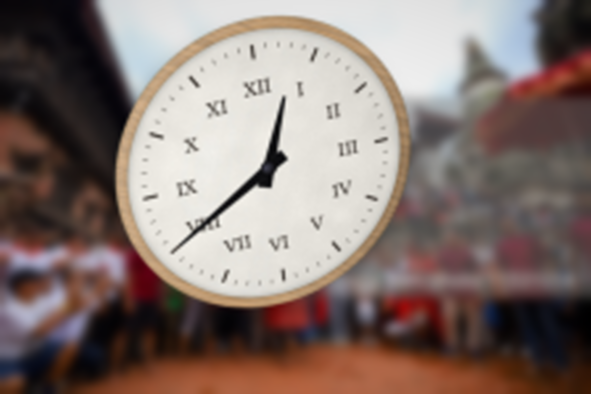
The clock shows **12:40**
